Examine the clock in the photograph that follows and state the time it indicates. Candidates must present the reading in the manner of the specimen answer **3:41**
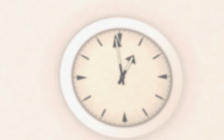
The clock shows **12:59**
